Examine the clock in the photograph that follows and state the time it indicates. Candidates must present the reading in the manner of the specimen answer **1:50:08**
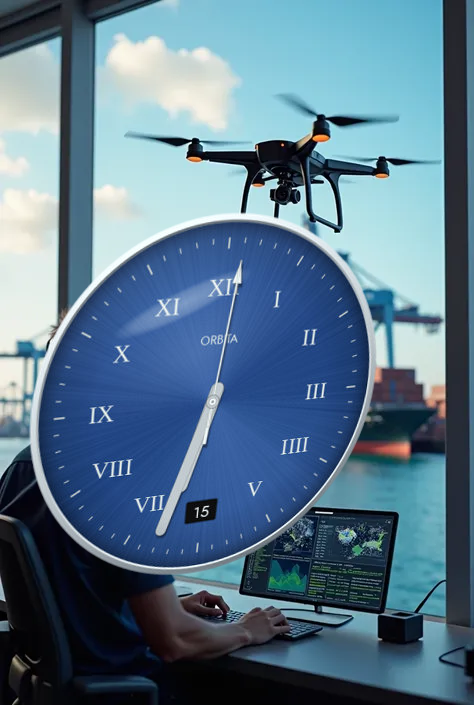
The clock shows **6:33:01**
